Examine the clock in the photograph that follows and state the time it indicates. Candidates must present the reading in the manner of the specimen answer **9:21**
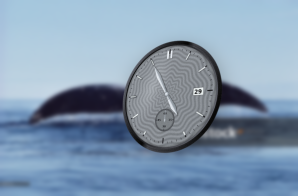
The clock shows **4:55**
